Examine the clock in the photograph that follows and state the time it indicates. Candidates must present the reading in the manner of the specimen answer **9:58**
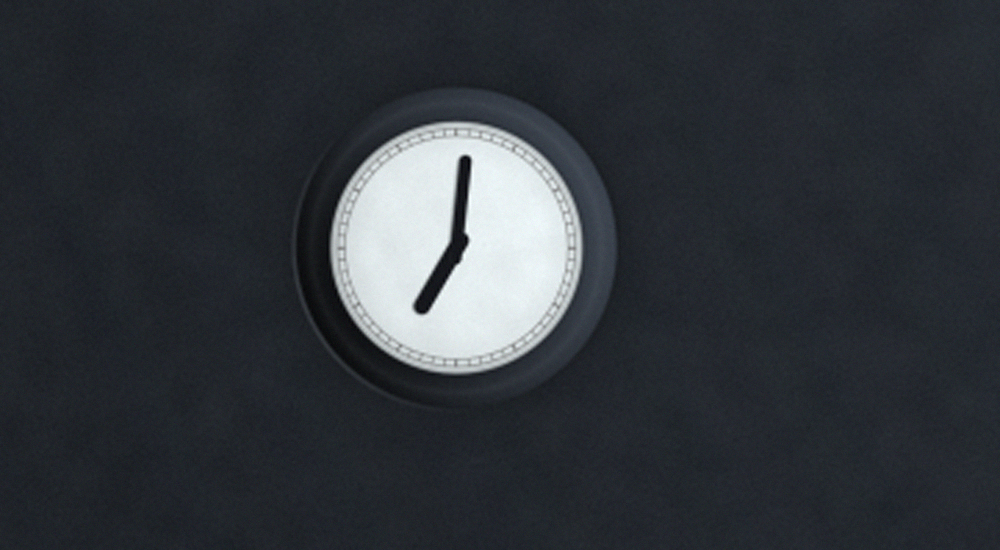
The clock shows **7:01**
